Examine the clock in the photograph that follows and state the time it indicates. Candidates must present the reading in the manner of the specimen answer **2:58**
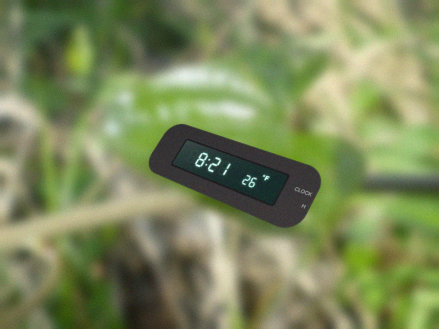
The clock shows **8:21**
